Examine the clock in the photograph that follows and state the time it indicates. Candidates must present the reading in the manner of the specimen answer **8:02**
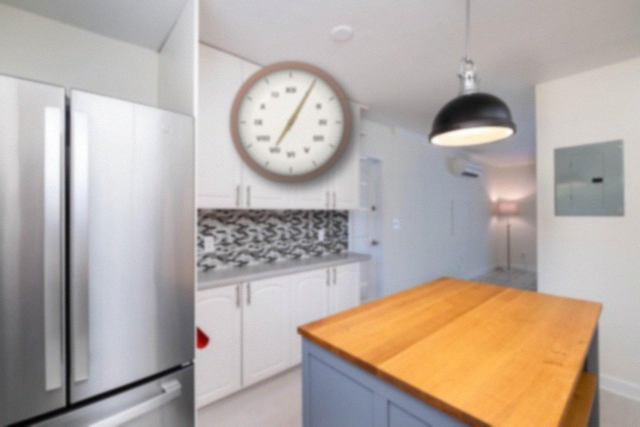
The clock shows **7:05**
